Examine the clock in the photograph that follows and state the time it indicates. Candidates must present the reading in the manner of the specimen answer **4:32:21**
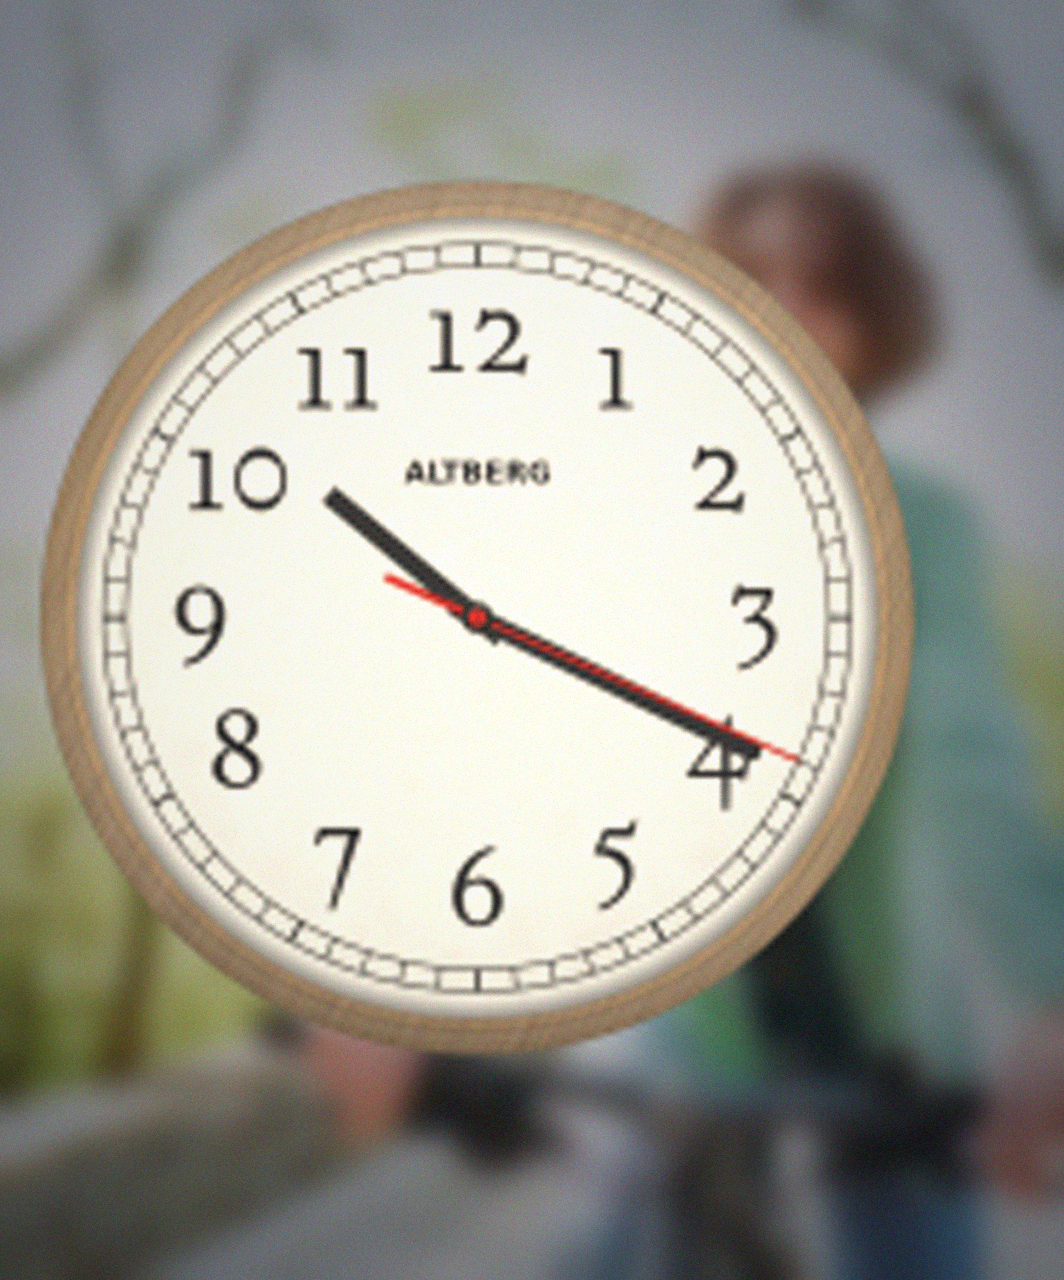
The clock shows **10:19:19**
